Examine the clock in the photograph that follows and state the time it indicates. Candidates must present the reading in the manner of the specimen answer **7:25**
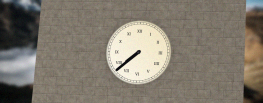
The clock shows **7:38**
